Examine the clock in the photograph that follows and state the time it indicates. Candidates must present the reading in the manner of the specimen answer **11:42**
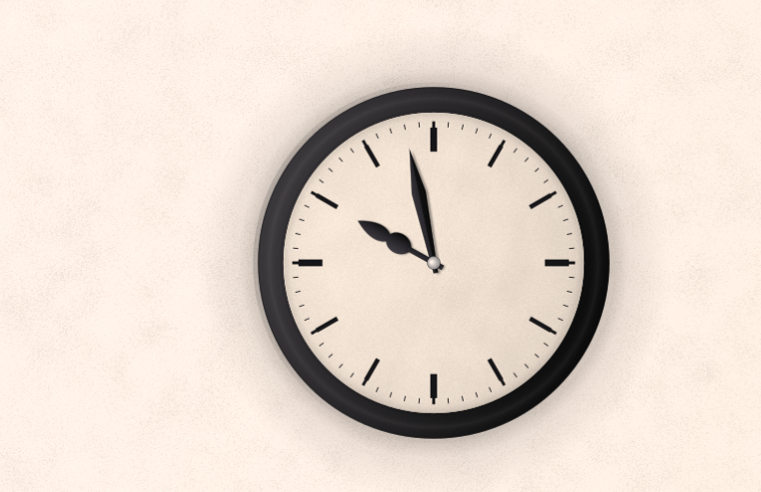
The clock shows **9:58**
